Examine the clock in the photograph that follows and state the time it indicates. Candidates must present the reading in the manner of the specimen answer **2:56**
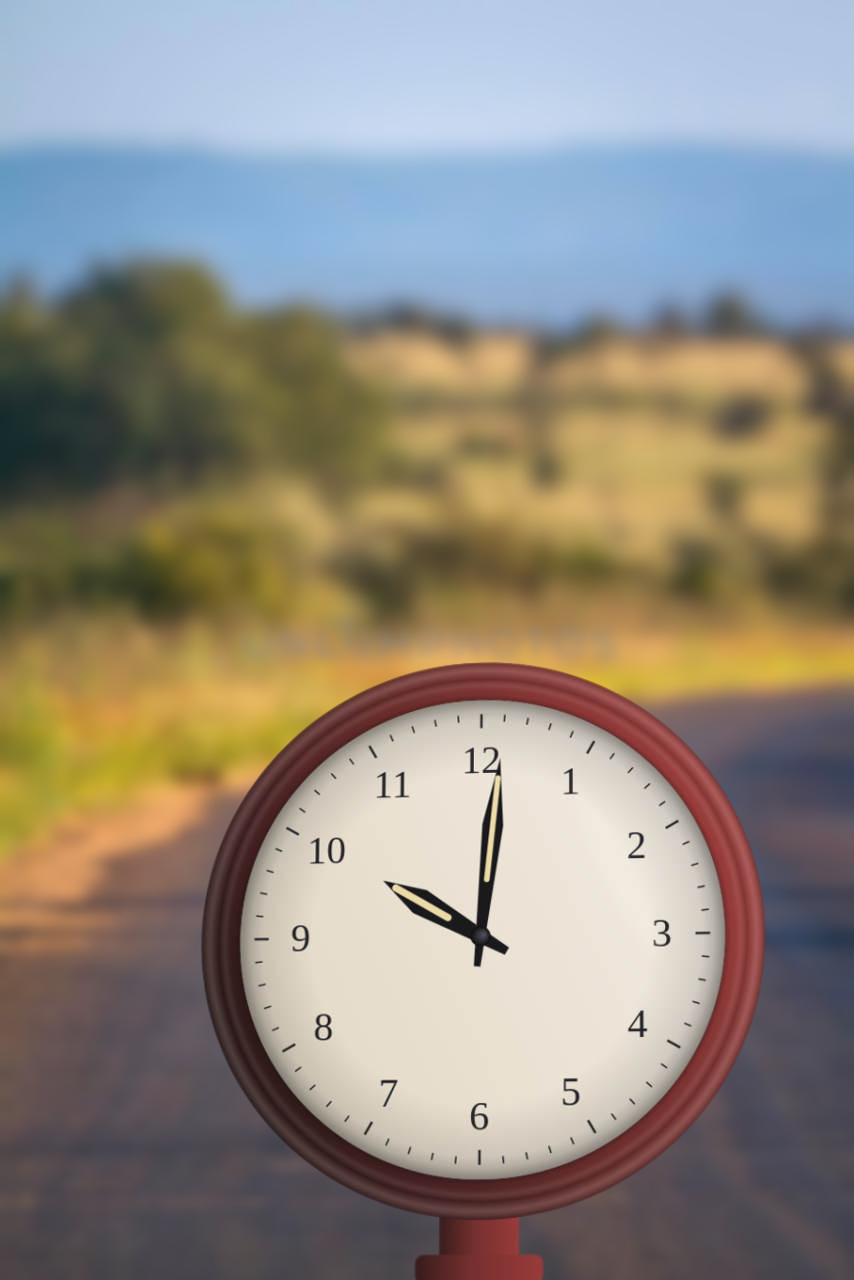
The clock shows **10:01**
